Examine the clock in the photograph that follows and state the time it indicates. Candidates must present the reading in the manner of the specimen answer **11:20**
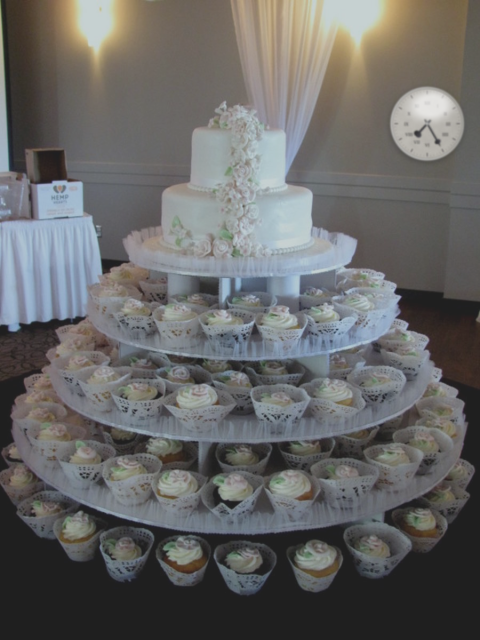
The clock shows **7:25**
